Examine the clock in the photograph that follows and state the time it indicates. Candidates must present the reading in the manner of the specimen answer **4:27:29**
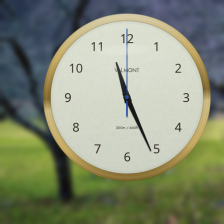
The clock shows **11:26:00**
